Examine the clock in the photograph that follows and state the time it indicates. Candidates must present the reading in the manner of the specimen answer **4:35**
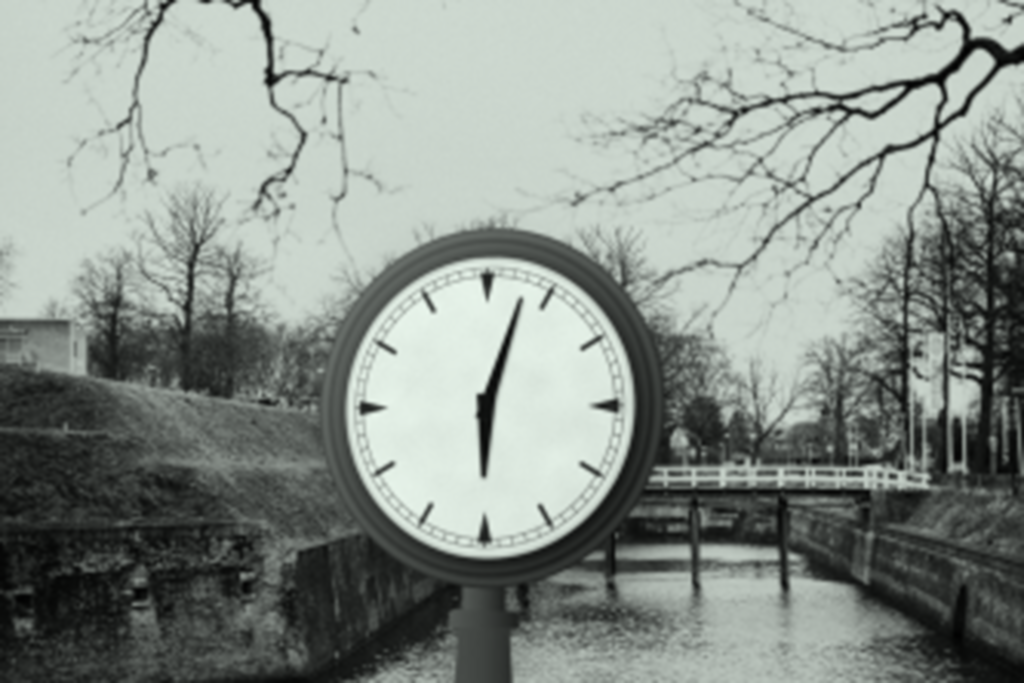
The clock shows **6:03**
